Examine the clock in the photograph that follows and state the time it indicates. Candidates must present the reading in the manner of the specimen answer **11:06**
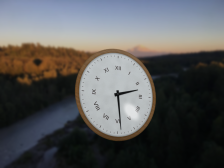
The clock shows **2:29**
